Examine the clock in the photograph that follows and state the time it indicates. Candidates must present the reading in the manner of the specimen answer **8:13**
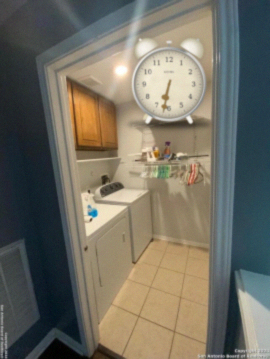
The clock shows **6:32**
